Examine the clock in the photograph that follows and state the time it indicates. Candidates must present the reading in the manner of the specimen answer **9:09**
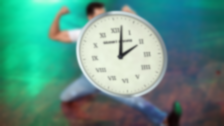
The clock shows **2:02**
